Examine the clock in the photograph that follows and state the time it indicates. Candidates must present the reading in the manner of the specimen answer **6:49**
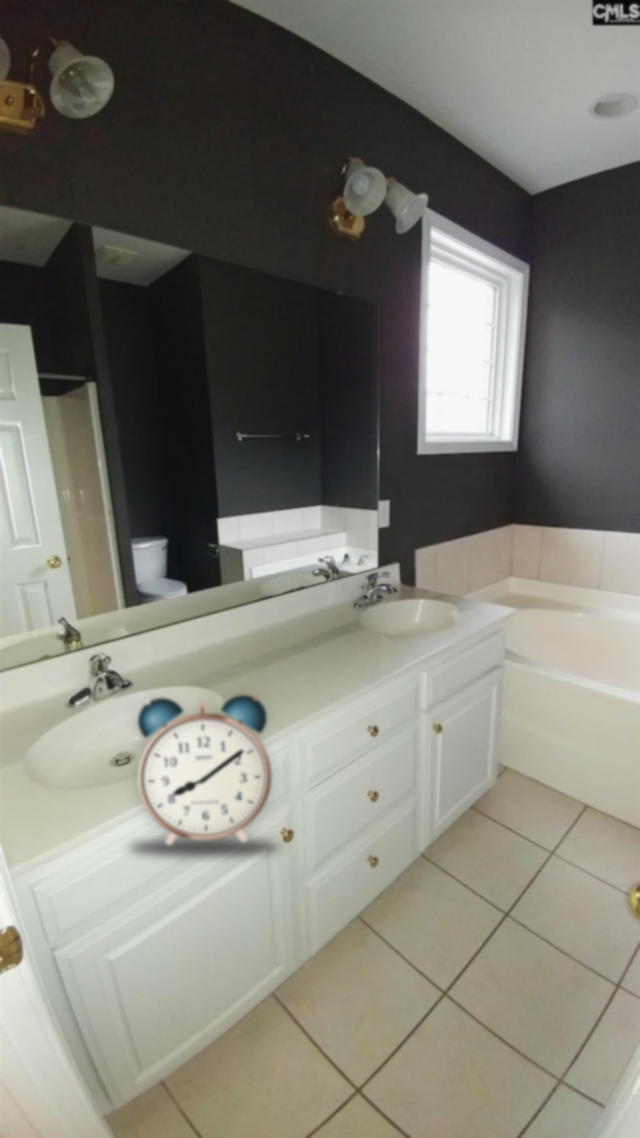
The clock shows **8:09**
